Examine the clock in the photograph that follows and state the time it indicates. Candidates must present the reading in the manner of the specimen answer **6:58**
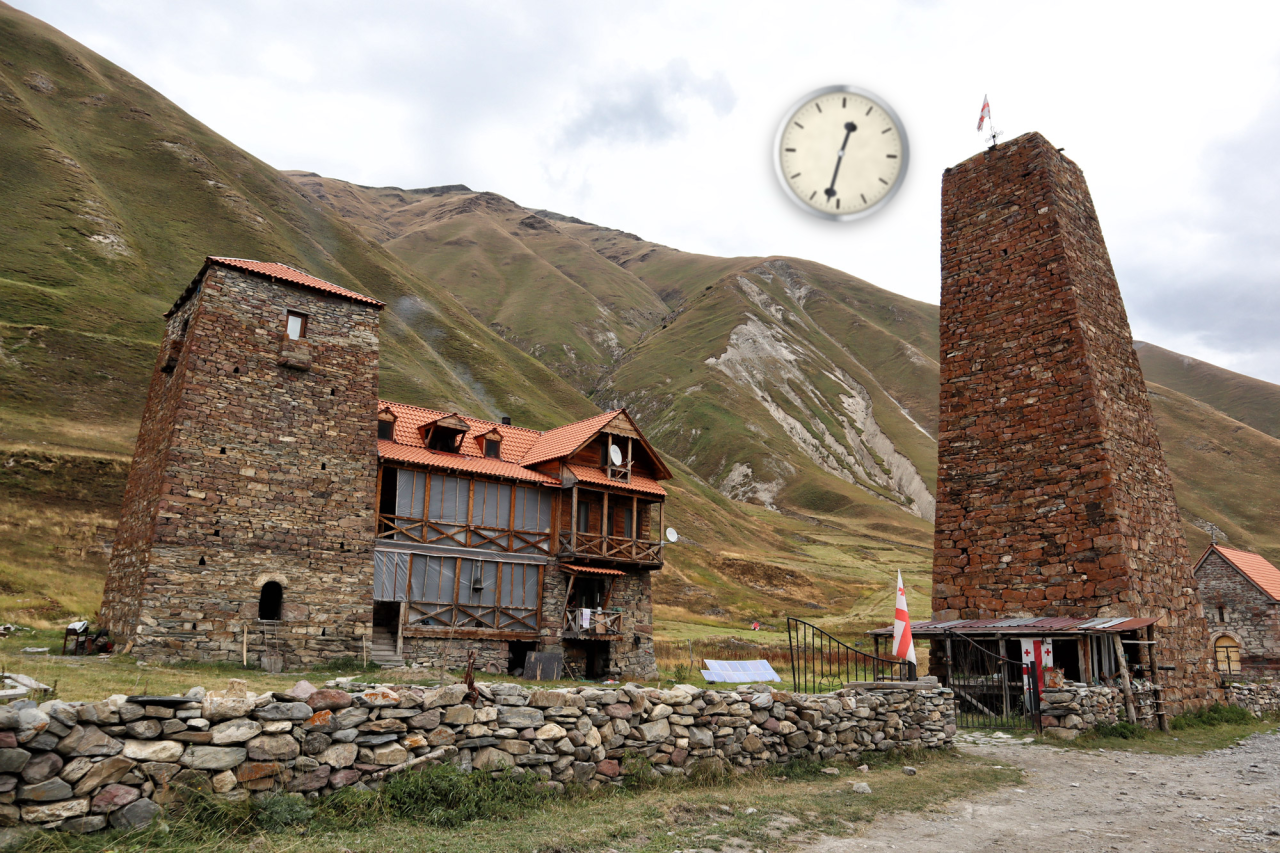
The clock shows **12:32**
